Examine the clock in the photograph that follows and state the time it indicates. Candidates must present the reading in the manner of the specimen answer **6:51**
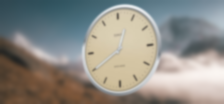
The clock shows **12:40**
